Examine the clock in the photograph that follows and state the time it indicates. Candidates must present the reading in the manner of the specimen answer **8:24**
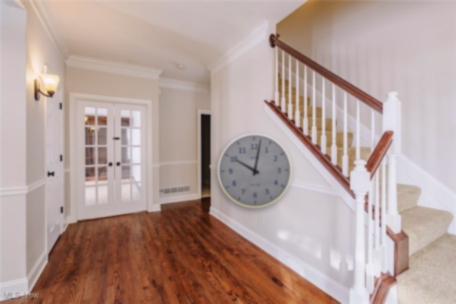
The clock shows **10:02**
